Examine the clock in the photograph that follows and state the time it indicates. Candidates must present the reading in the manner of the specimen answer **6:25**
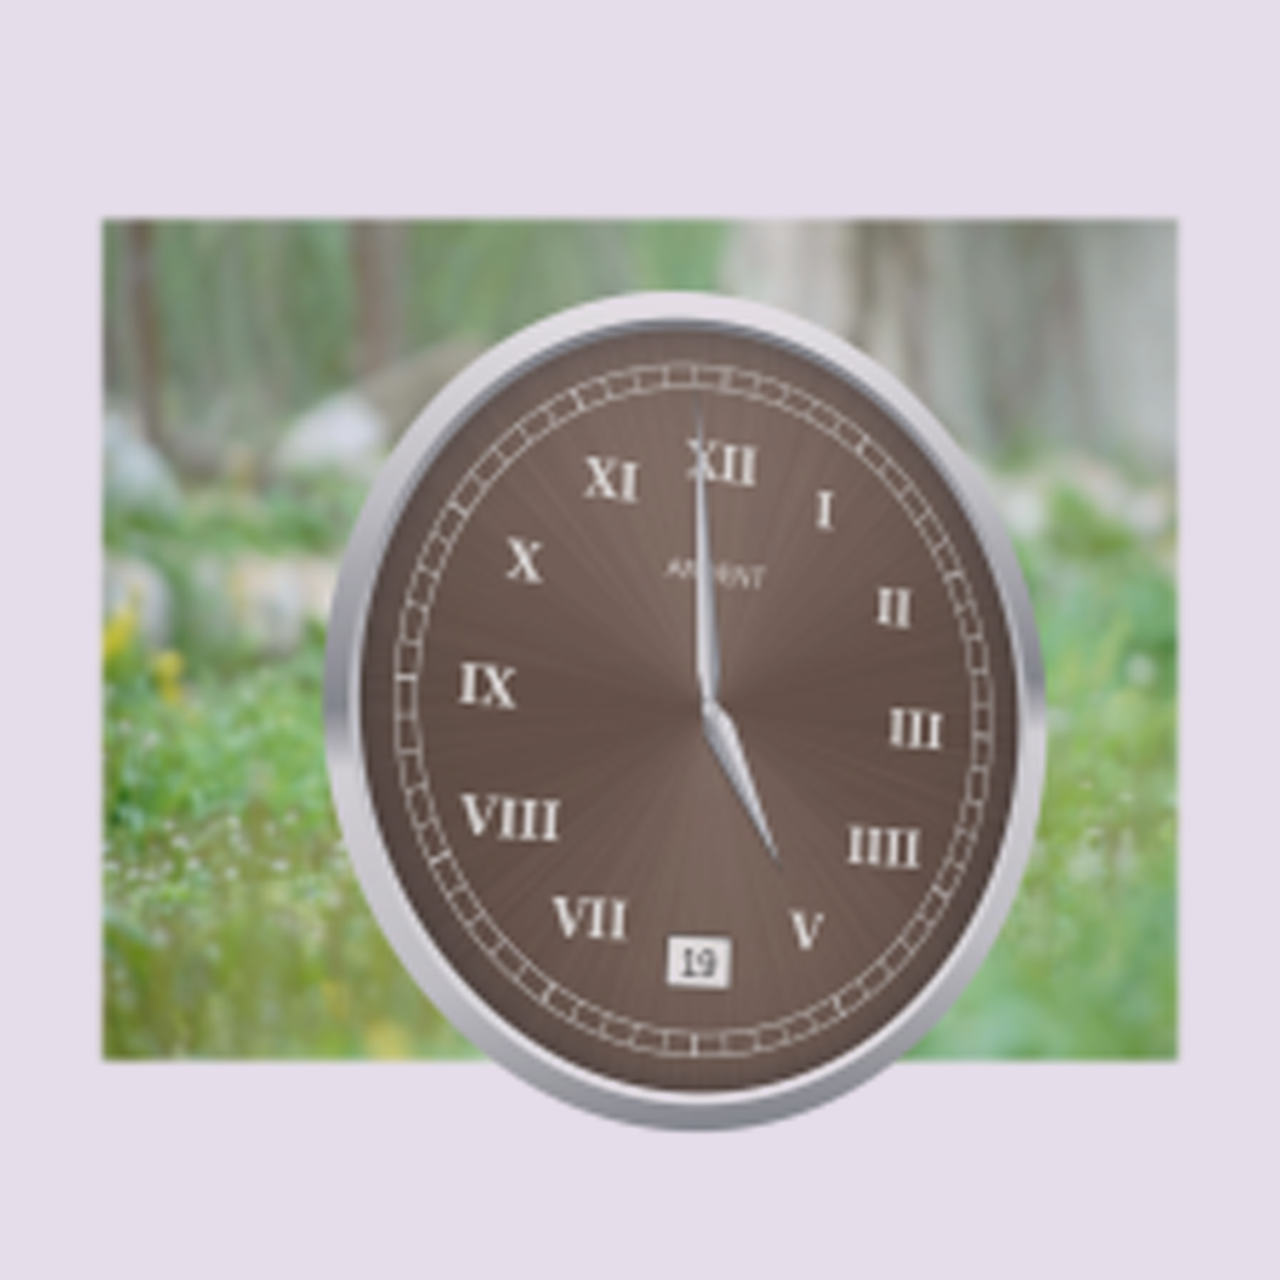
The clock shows **4:59**
